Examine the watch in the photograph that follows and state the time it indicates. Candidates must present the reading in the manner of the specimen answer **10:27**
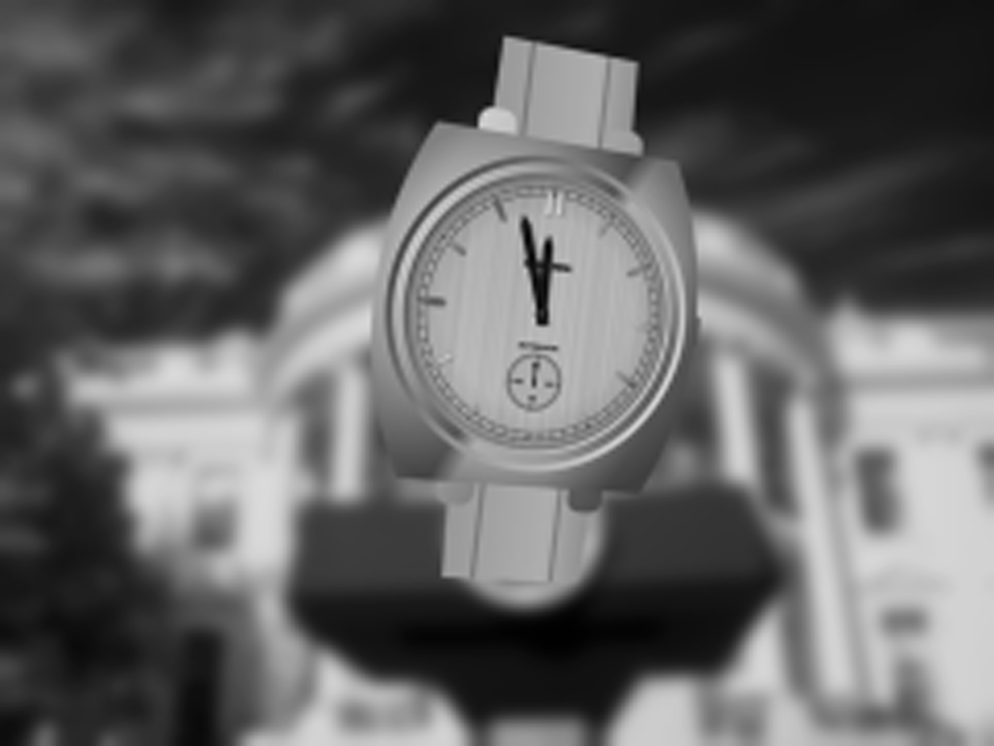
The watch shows **11:57**
